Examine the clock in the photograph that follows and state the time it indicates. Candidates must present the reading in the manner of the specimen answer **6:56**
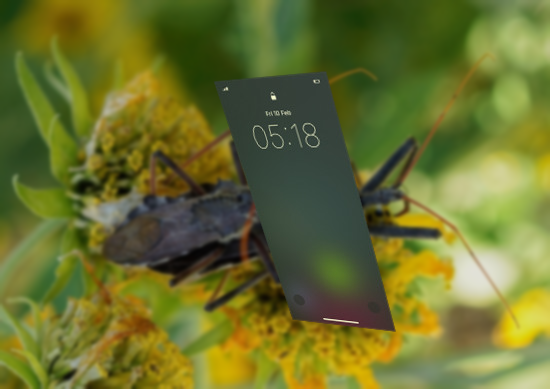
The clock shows **5:18**
